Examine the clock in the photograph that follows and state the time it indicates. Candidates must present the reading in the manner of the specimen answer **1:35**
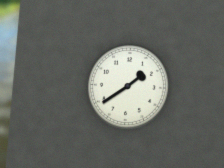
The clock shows **1:39**
